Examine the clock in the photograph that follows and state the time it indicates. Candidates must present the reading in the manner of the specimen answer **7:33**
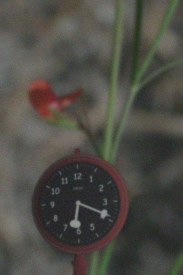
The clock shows **6:19**
